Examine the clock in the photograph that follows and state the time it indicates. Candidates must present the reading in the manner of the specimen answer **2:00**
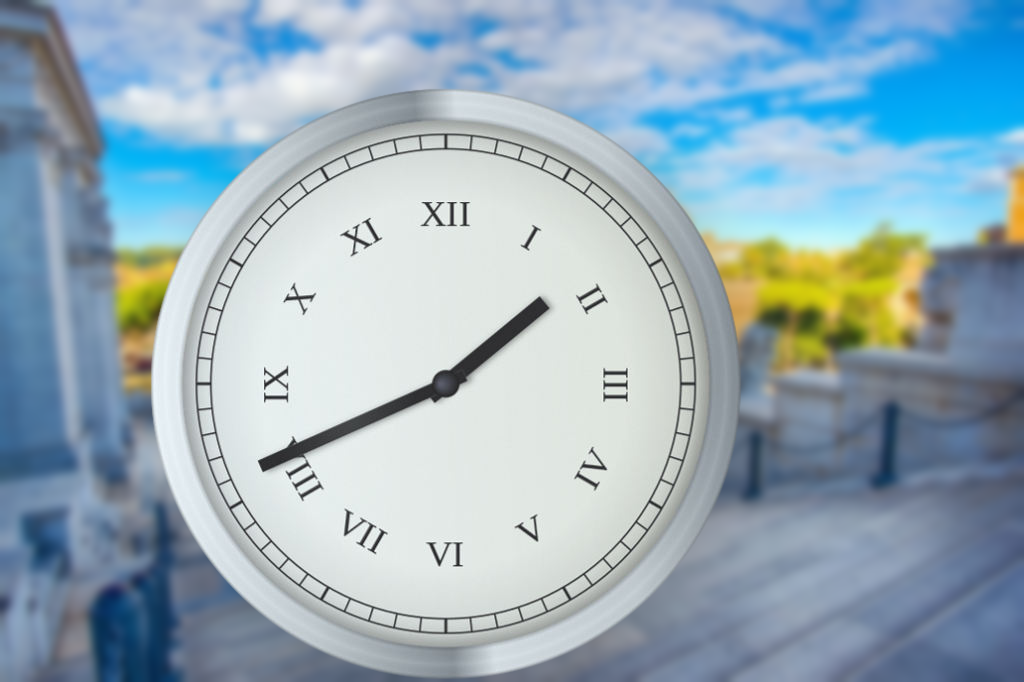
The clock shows **1:41**
